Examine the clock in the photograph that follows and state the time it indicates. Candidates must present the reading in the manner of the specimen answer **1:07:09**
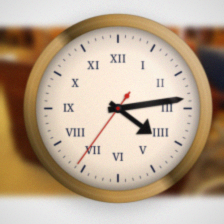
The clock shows **4:13:36**
